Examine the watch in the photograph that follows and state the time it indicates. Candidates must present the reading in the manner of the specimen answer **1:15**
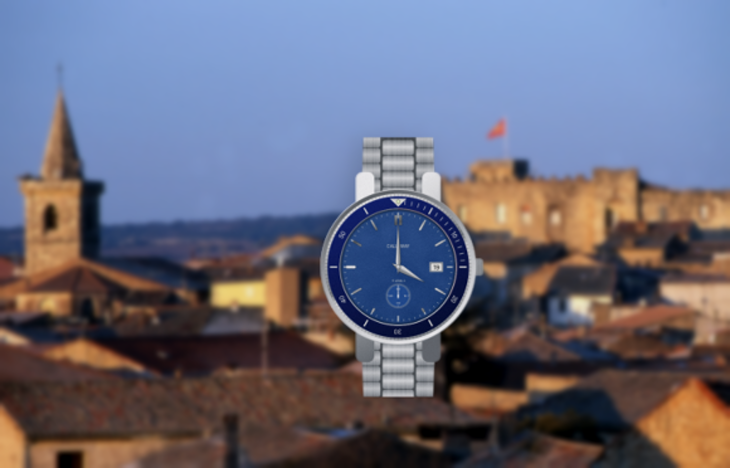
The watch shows **4:00**
